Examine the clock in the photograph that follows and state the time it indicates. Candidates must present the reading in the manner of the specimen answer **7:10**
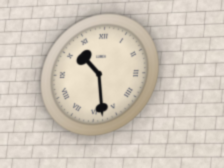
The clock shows **10:28**
